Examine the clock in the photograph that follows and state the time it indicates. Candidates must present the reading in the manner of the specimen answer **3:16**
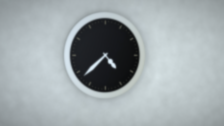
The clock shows **4:38**
